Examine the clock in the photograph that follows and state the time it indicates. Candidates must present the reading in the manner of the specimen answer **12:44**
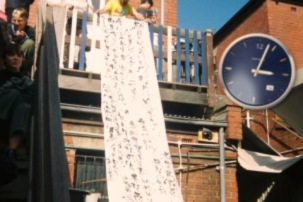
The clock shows **3:03**
